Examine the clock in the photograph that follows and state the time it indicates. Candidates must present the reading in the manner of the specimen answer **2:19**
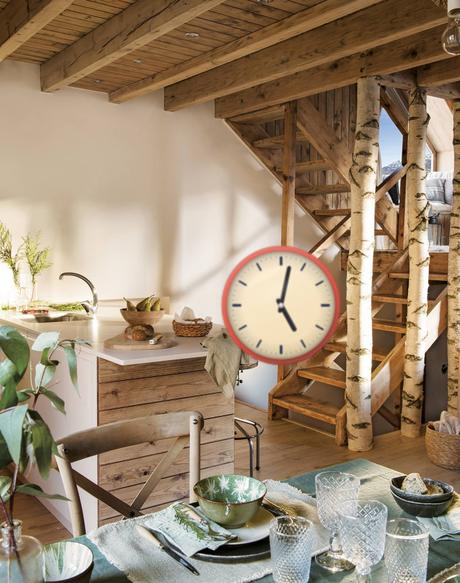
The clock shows **5:02**
